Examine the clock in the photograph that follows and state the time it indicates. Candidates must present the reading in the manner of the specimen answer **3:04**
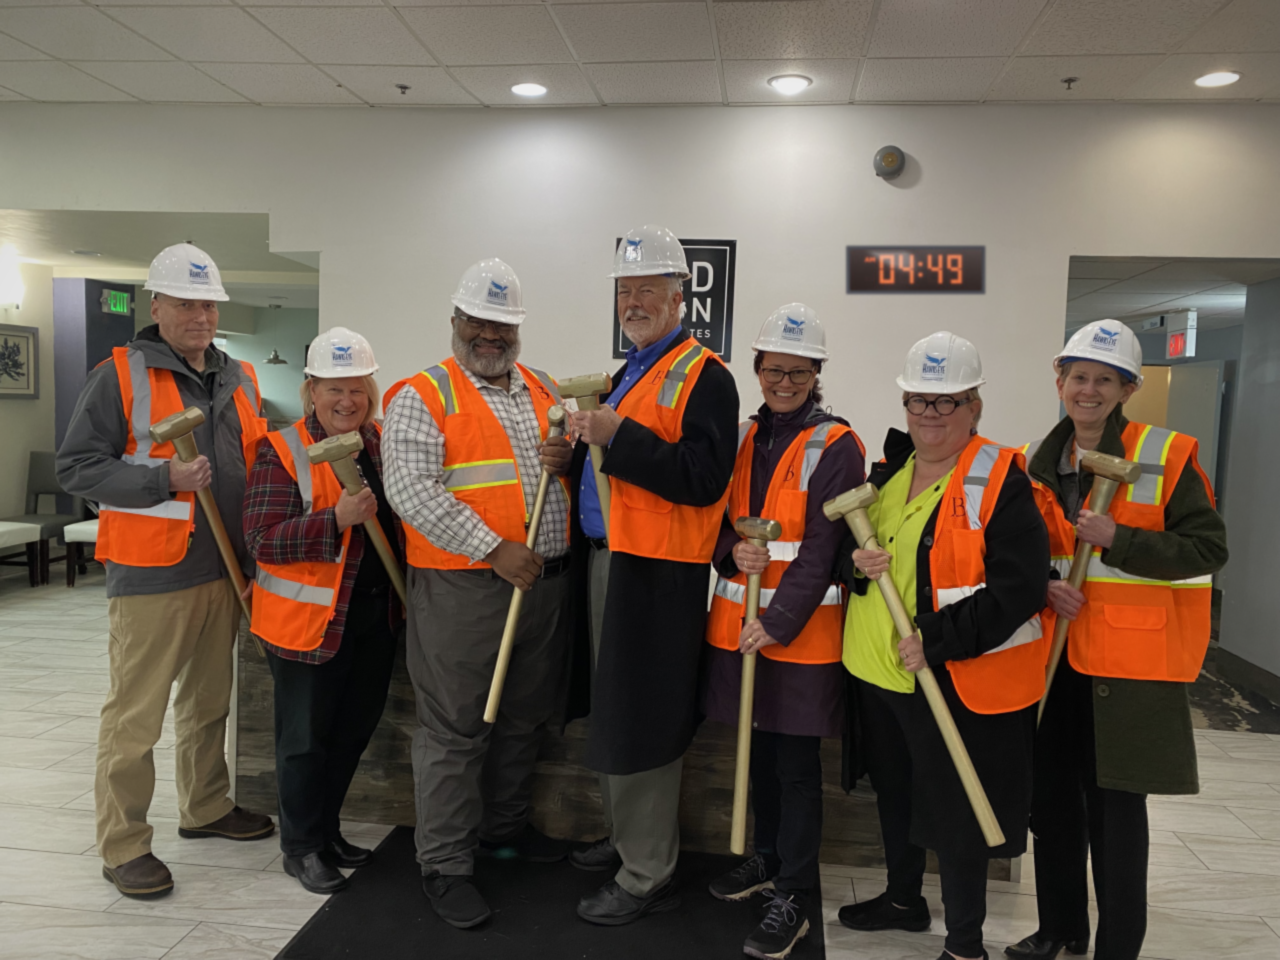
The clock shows **4:49**
